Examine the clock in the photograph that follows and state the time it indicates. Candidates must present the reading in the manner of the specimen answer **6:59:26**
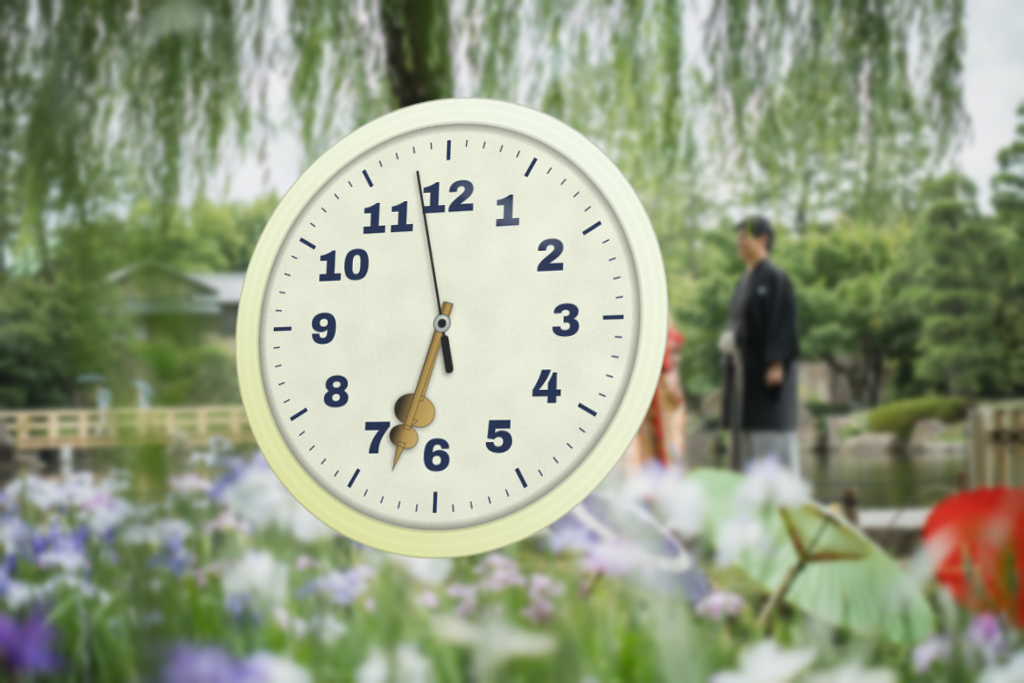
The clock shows **6:32:58**
